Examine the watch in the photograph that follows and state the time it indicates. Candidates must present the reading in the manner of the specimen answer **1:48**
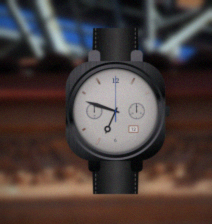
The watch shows **6:48**
